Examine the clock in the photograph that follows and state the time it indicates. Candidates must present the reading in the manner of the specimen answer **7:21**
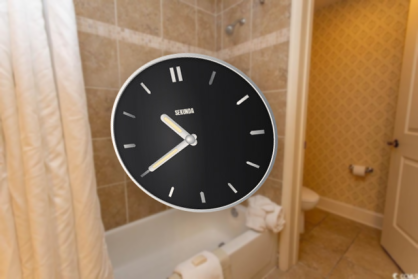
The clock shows **10:40**
